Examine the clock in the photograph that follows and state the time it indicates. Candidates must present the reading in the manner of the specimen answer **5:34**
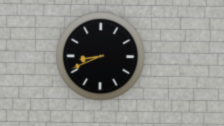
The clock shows **8:41**
